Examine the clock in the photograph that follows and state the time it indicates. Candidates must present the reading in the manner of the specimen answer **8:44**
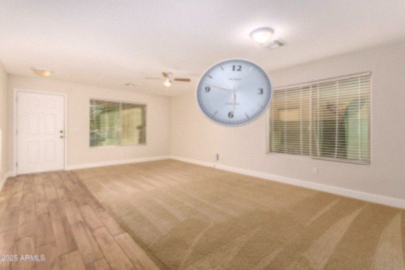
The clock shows **5:47**
